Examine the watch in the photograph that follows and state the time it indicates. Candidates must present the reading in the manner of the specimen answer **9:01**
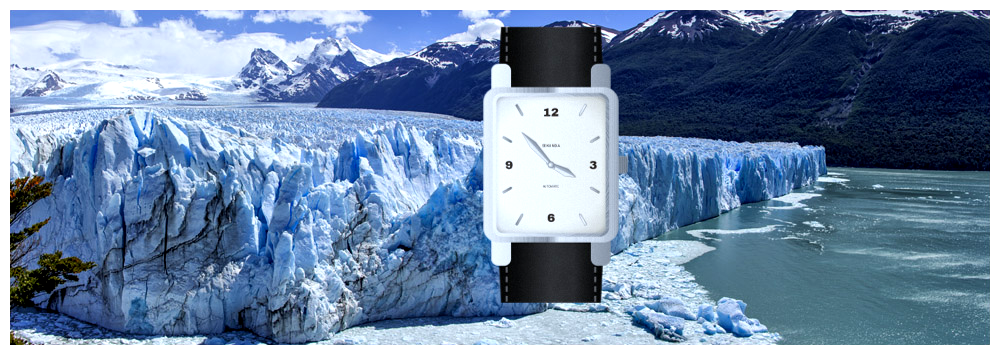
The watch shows **3:53**
